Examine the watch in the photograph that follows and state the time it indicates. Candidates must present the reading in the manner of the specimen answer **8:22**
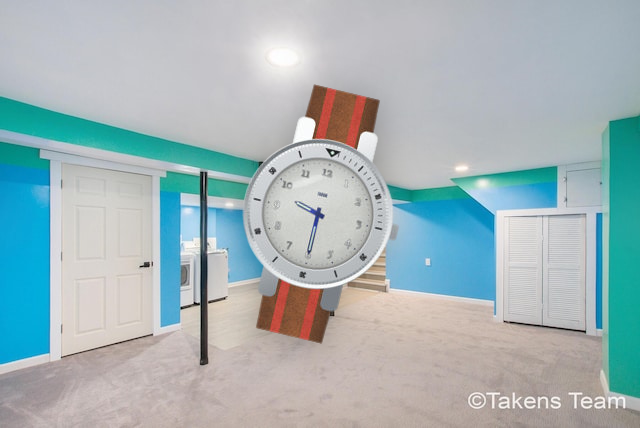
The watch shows **9:30**
